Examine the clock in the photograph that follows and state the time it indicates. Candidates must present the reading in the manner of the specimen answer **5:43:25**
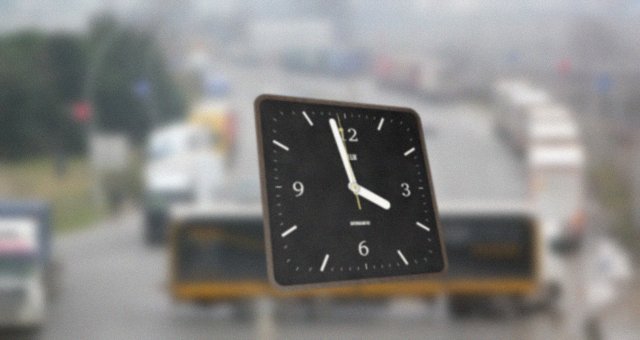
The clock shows **3:57:59**
